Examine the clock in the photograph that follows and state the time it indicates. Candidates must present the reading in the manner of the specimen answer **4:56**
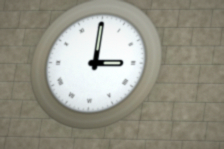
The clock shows **3:00**
